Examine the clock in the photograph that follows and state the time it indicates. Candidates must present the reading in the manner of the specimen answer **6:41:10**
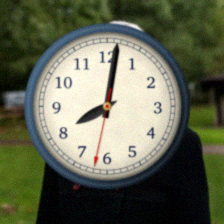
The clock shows **8:01:32**
